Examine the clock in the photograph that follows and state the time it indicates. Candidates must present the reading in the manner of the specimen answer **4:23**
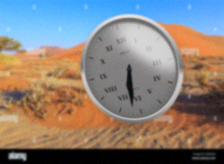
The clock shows **6:32**
